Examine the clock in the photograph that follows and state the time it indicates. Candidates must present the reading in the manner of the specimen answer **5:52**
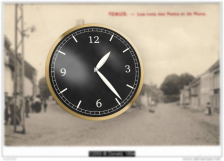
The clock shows **1:24**
